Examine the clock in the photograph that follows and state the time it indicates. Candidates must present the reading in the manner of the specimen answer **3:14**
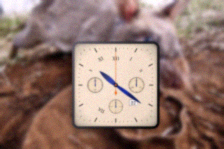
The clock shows **10:21**
